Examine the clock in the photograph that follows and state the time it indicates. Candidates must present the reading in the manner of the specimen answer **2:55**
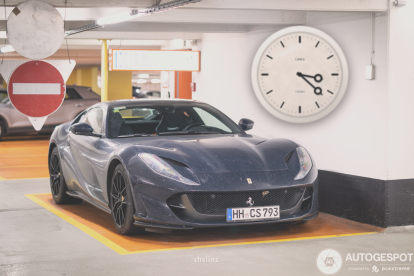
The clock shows **3:22**
